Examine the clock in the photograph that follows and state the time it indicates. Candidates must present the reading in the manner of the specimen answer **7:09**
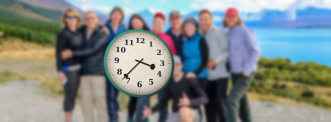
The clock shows **3:37**
